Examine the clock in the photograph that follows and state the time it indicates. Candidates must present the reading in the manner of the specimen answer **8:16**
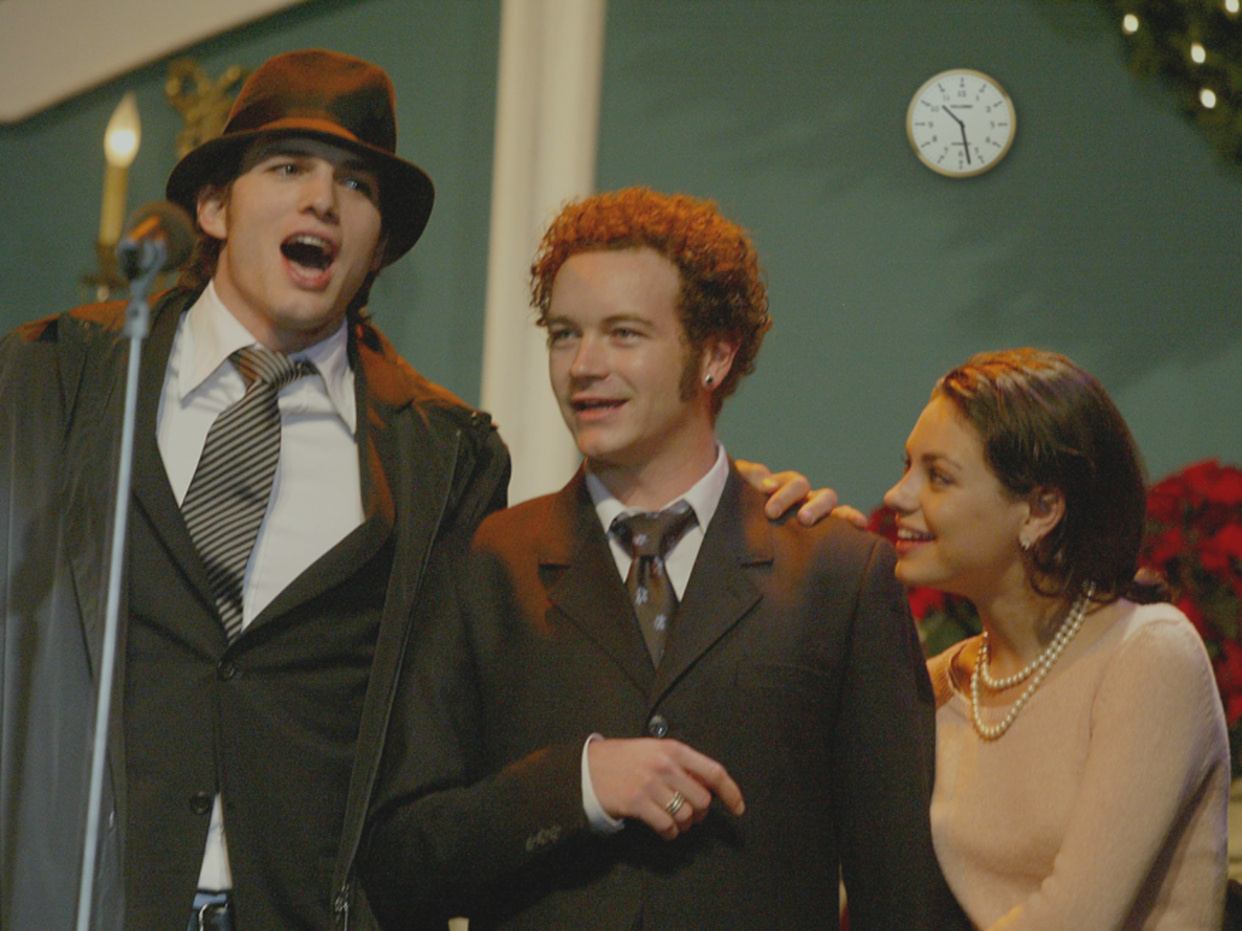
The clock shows **10:28**
